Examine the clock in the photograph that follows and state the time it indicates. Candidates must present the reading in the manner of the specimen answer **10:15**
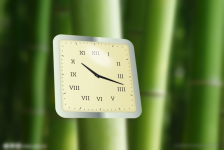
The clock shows **10:18**
